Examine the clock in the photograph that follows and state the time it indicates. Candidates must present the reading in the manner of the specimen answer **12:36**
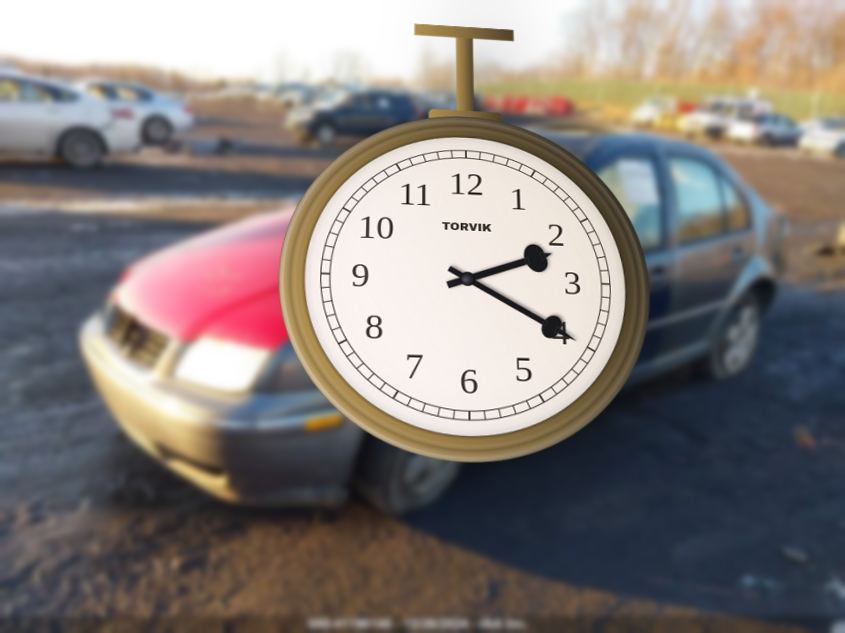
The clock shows **2:20**
